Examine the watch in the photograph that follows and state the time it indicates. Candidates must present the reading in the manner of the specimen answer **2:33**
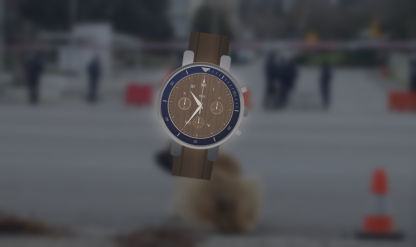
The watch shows **10:35**
